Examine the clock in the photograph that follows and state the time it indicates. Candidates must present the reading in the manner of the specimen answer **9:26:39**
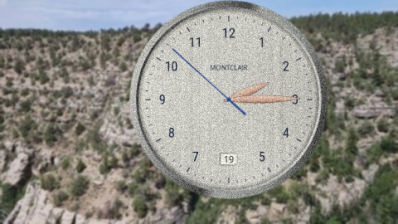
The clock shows **2:14:52**
